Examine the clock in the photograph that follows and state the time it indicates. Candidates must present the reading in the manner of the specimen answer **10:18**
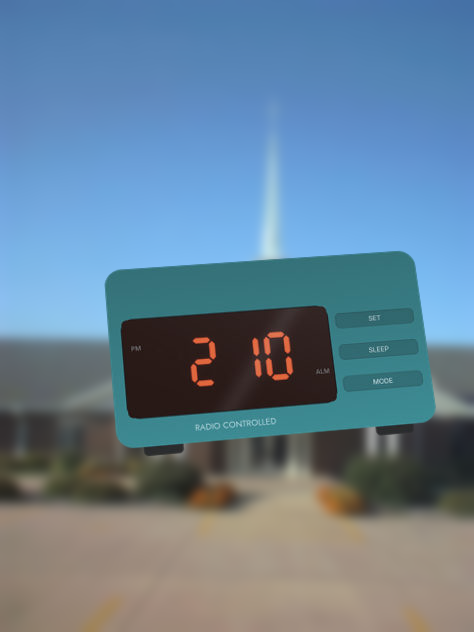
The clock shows **2:10**
